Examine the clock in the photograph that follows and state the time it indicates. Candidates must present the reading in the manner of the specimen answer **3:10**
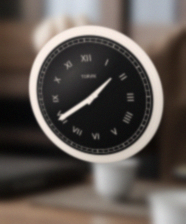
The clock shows **1:40**
